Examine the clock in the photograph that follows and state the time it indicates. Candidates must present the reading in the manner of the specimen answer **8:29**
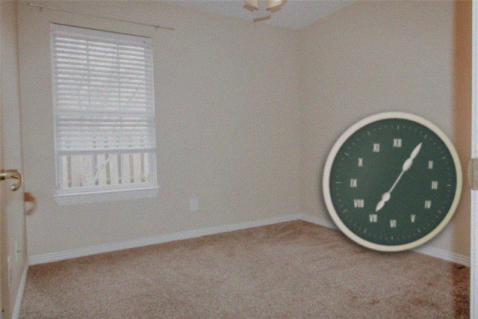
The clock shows **7:05**
